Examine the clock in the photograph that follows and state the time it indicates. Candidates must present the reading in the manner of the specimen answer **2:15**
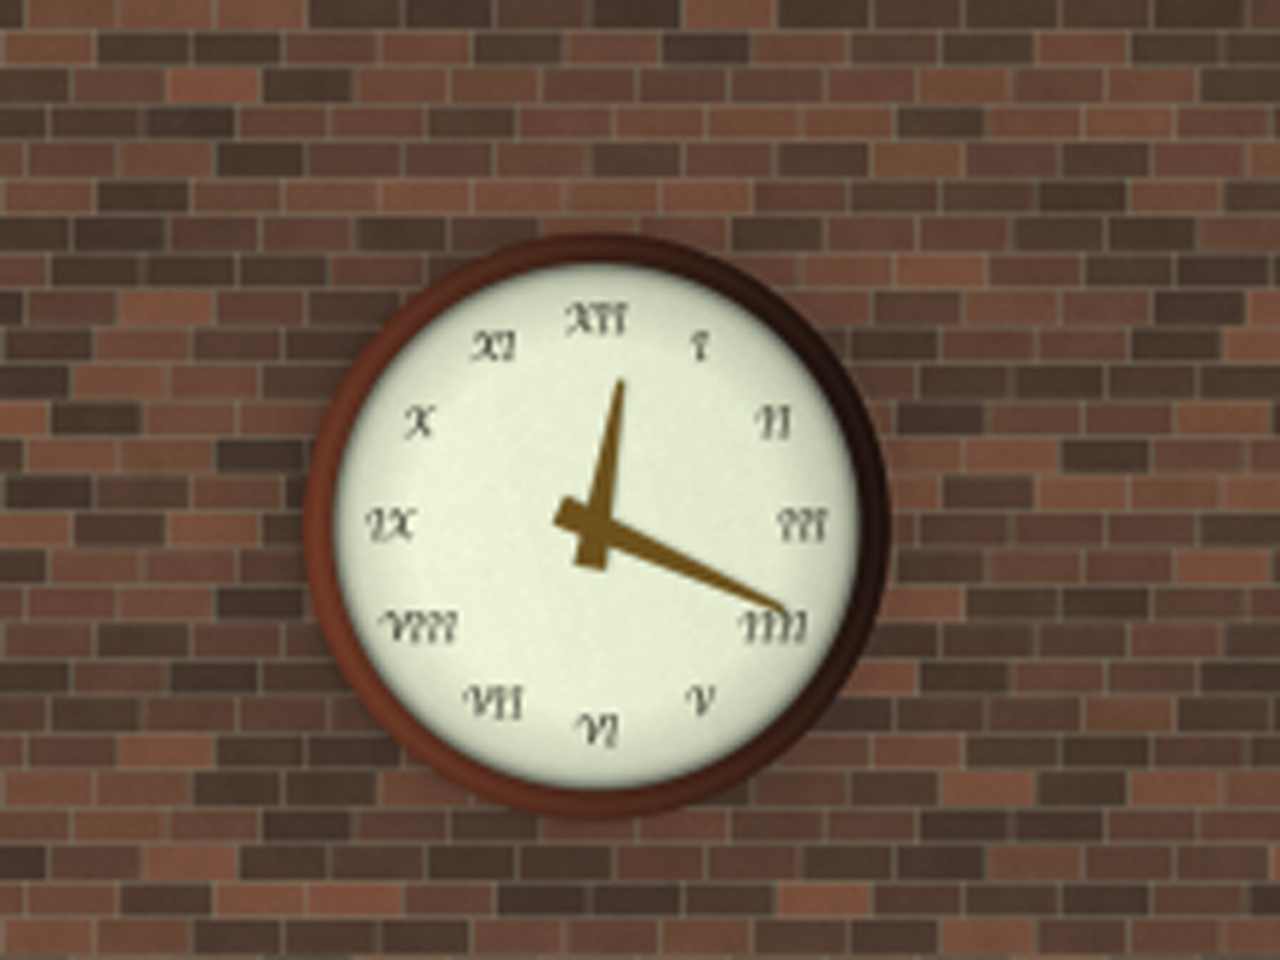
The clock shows **12:19**
